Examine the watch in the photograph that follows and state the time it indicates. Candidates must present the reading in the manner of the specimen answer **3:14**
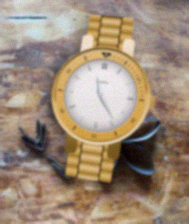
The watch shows **11:24**
